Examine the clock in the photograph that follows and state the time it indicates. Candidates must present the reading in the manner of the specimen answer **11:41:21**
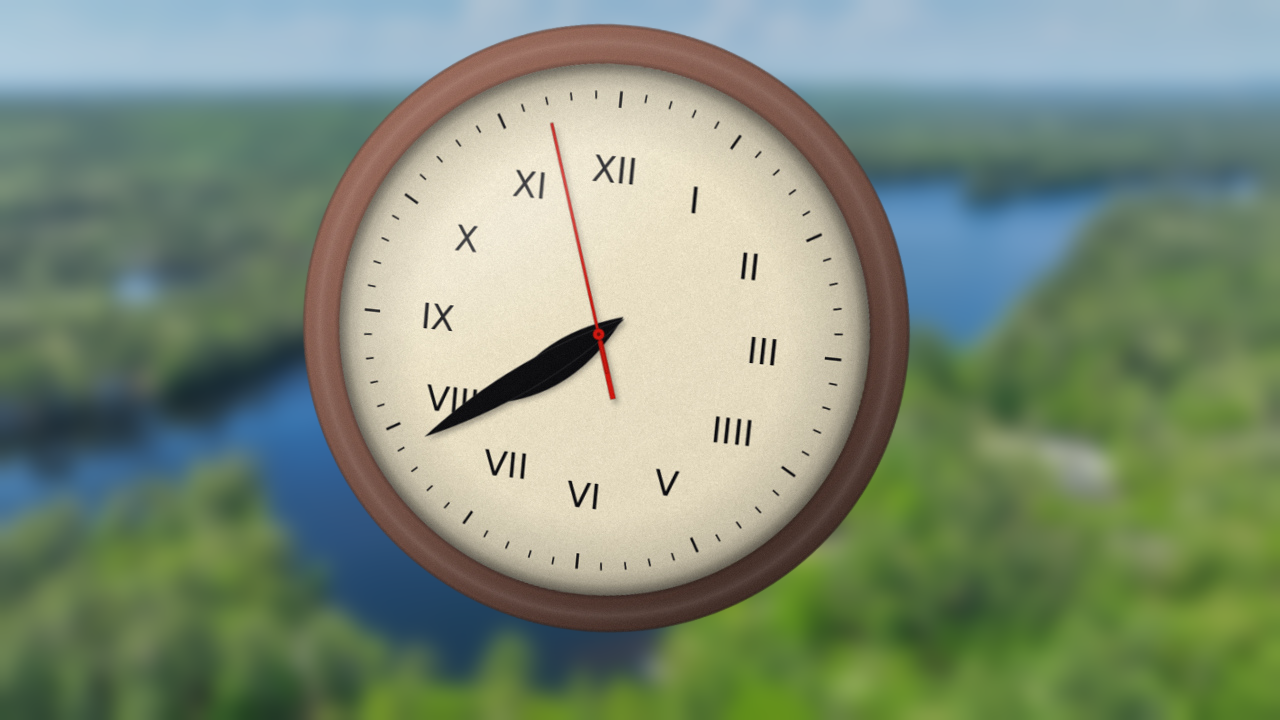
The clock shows **7:38:57**
